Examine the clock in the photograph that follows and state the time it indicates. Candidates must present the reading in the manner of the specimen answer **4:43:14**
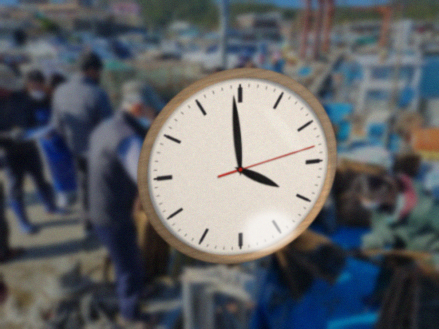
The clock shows **3:59:13**
